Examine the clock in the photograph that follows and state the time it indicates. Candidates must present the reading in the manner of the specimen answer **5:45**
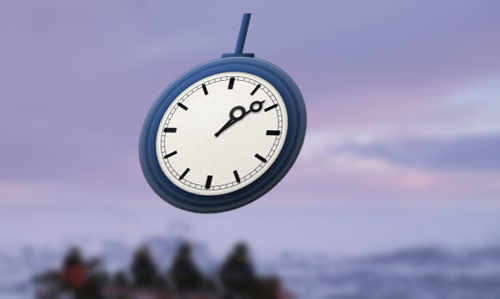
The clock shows **1:08**
